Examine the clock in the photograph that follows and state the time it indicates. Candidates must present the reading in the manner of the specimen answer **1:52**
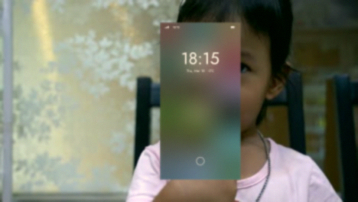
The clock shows **18:15**
